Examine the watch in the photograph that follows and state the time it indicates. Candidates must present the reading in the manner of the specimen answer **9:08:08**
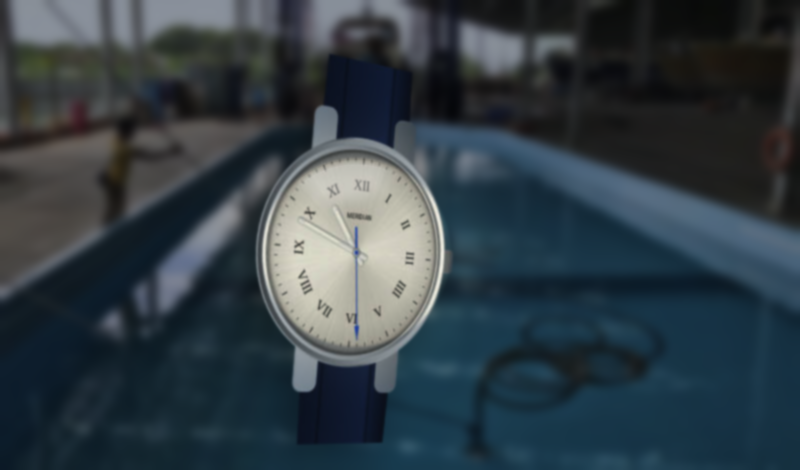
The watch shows **10:48:29**
